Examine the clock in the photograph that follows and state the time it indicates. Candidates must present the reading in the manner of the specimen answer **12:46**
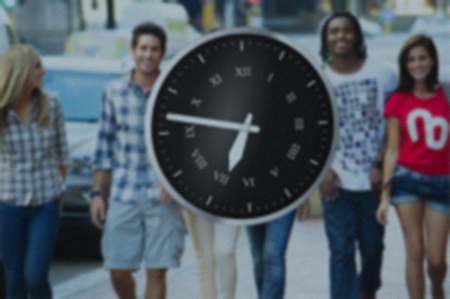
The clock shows **6:47**
